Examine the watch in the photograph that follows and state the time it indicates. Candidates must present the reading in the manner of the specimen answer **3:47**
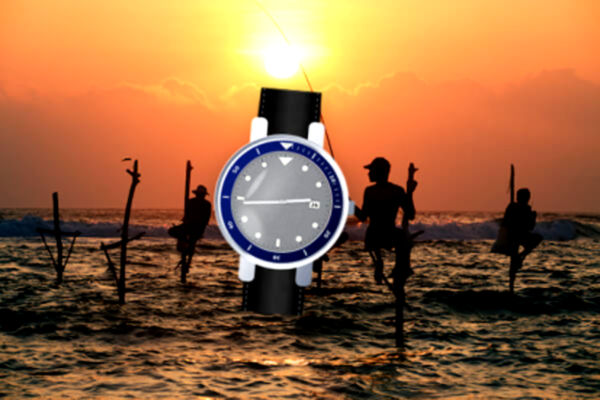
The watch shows **2:44**
